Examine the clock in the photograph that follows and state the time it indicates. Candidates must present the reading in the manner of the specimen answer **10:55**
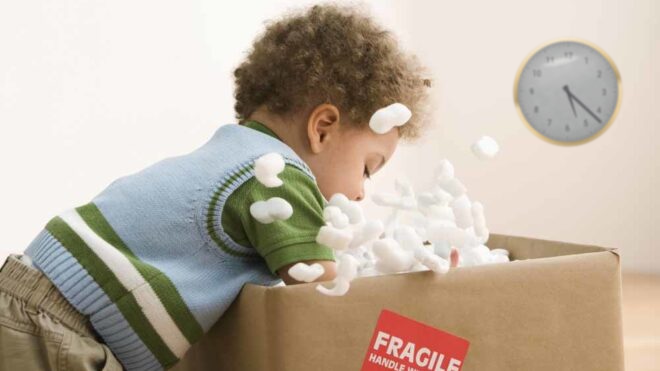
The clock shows **5:22**
